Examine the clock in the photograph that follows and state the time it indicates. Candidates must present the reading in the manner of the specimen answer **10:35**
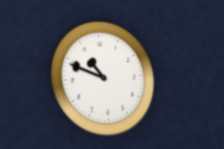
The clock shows **10:49**
